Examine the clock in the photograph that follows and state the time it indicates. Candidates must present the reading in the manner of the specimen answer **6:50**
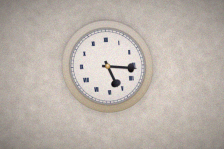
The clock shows **5:16**
